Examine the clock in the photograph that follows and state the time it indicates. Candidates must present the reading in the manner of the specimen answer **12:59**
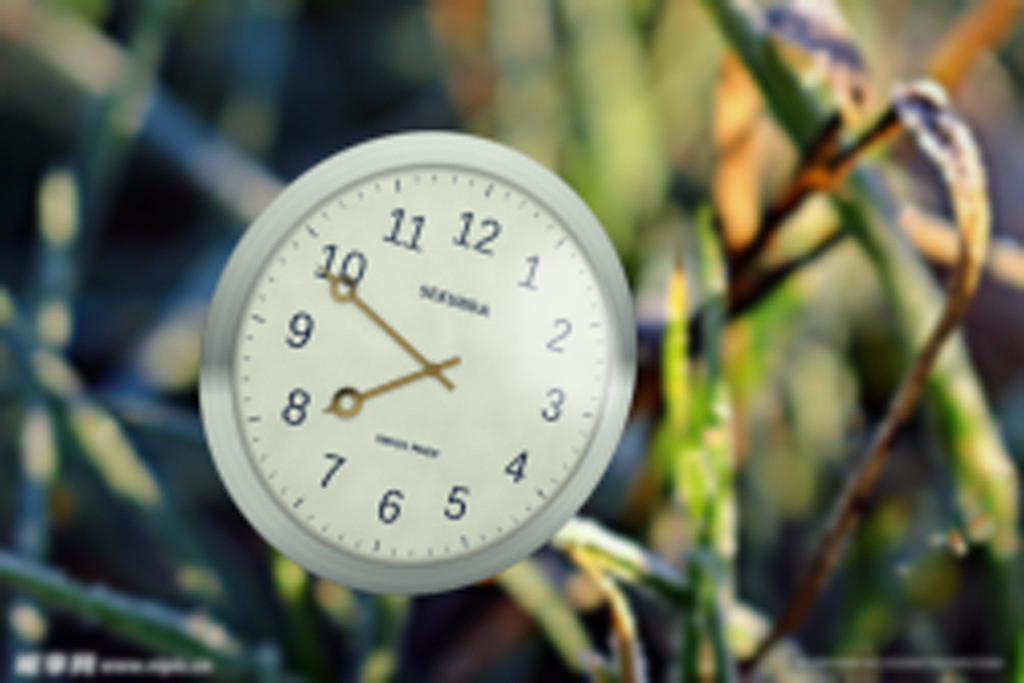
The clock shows **7:49**
